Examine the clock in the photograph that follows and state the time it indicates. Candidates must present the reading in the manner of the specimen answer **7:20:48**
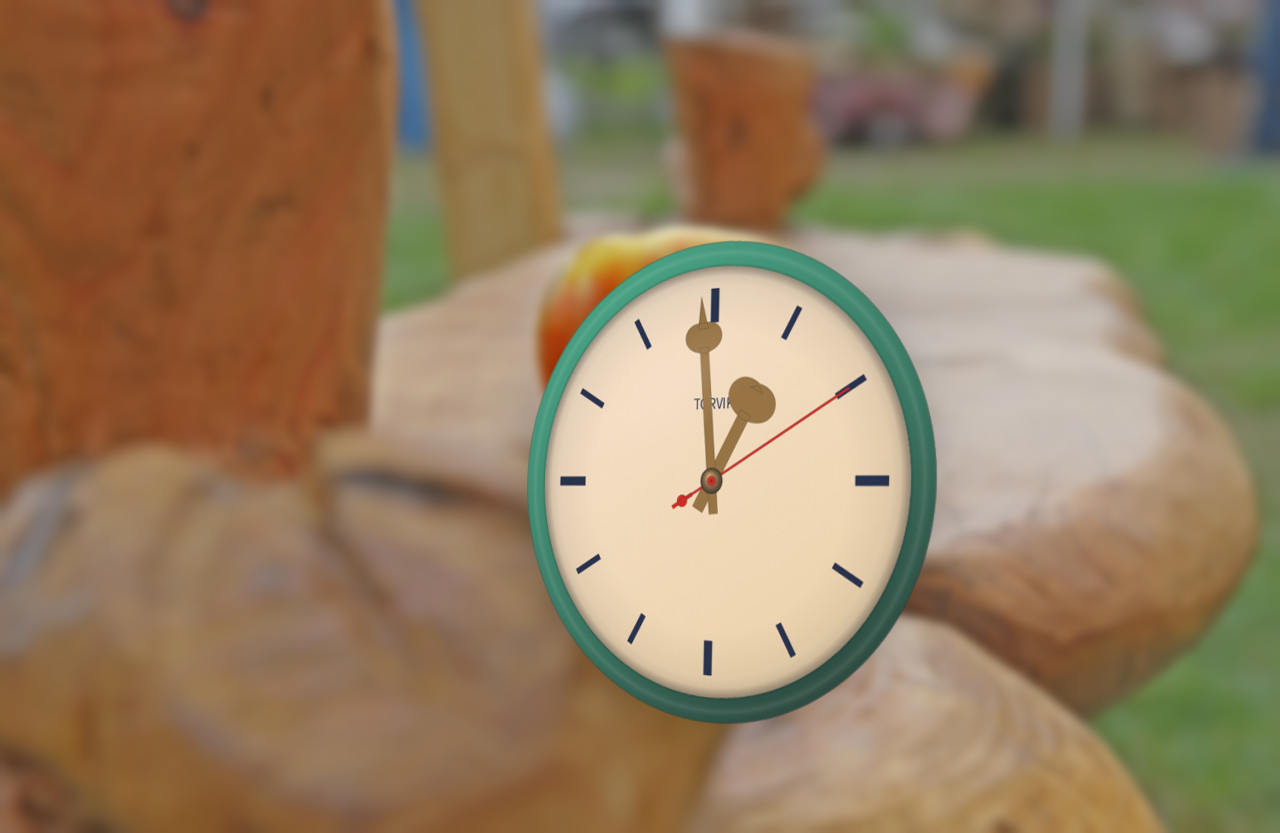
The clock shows **12:59:10**
